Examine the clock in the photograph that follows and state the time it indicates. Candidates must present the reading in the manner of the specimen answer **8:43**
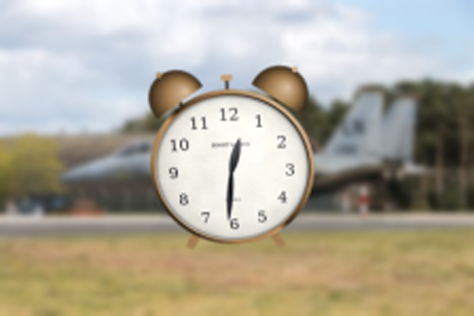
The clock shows **12:31**
